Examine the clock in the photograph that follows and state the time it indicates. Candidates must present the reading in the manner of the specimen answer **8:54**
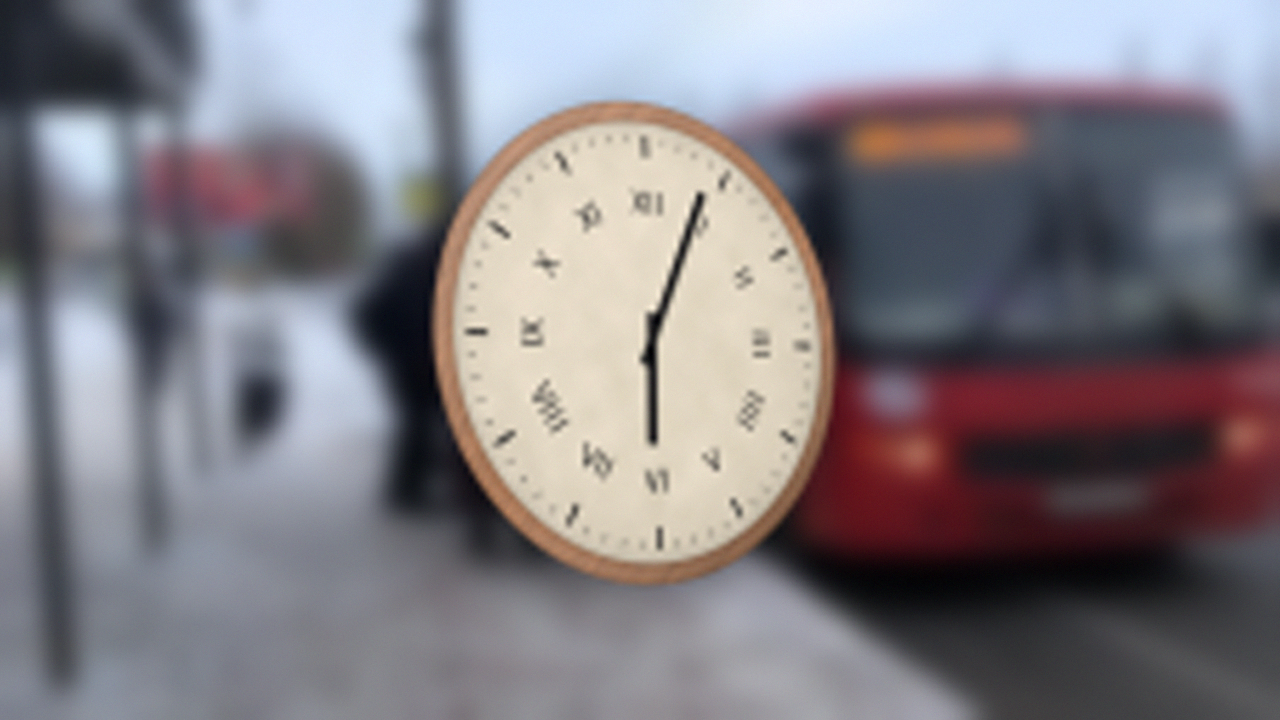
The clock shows **6:04**
